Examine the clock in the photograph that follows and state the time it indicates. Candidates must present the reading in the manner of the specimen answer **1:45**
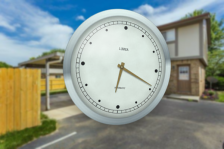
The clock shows **6:19**
